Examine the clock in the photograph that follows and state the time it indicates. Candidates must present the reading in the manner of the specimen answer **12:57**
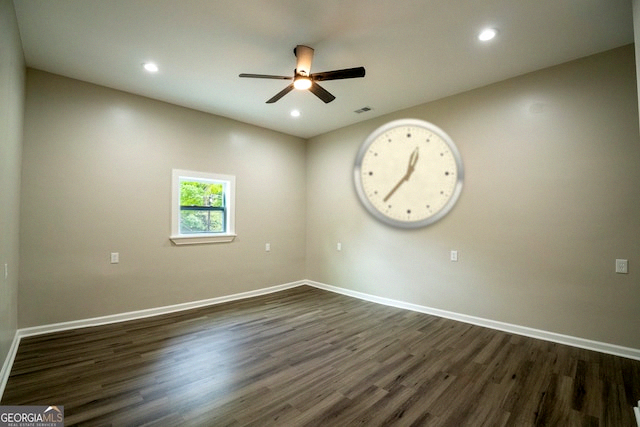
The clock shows **12:37**
